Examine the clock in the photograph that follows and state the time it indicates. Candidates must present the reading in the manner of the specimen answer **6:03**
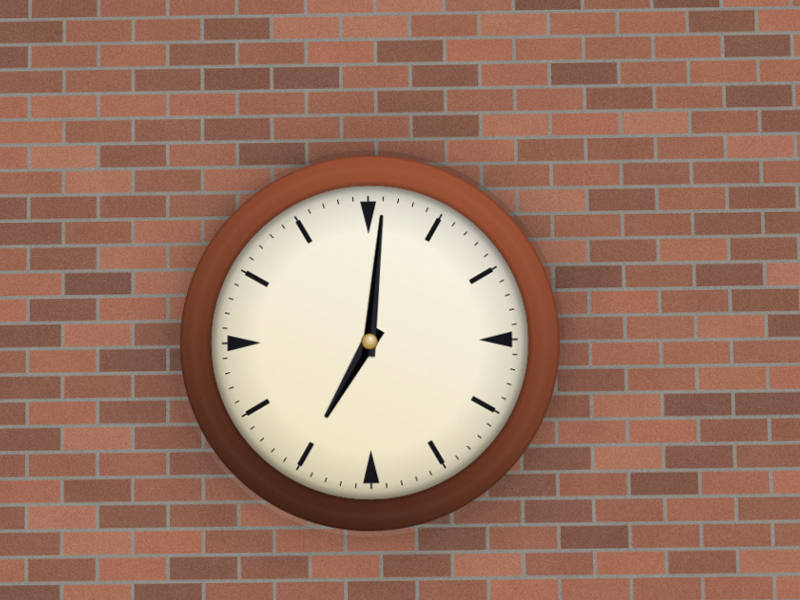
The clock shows **7:01**
